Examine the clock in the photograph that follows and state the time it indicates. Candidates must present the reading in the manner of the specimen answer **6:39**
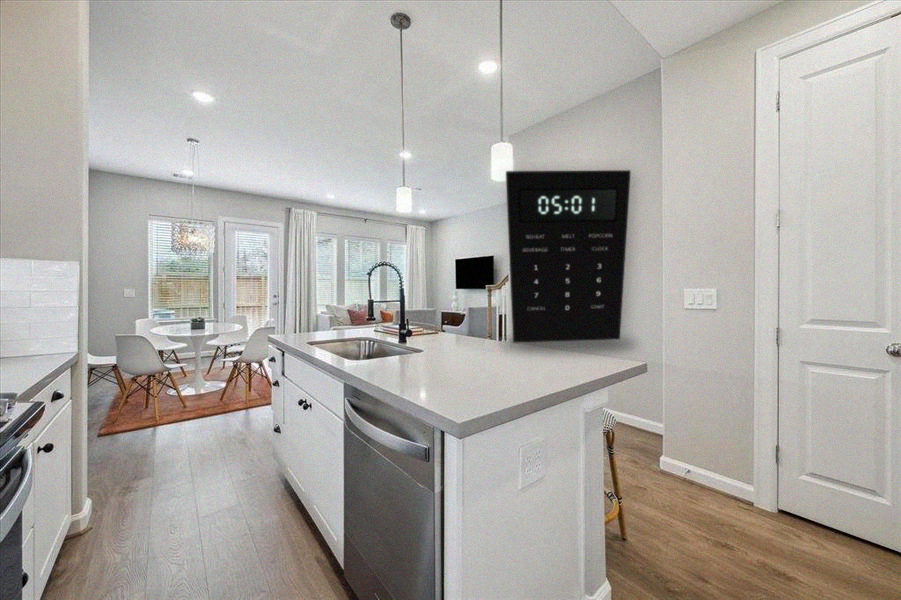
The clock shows **5:01**
